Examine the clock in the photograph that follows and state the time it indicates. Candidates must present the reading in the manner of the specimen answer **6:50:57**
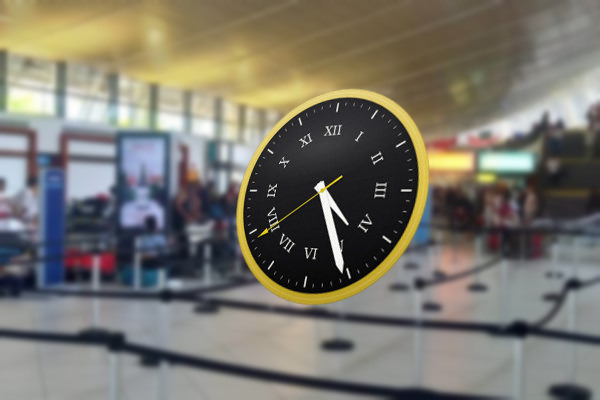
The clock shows **4:25:39**
